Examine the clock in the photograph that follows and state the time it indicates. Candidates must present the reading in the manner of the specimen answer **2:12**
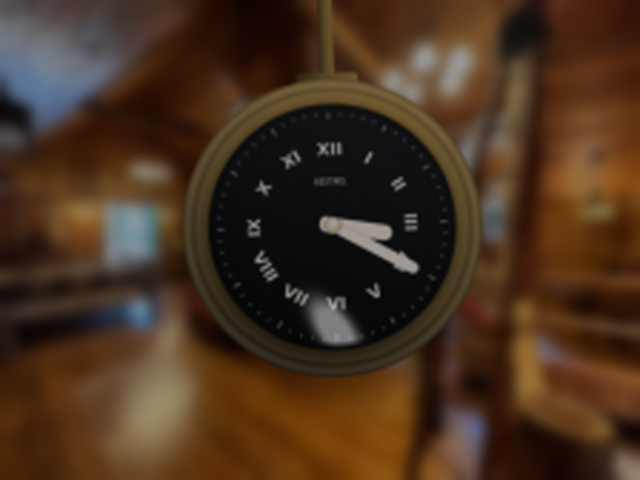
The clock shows **3:20**
